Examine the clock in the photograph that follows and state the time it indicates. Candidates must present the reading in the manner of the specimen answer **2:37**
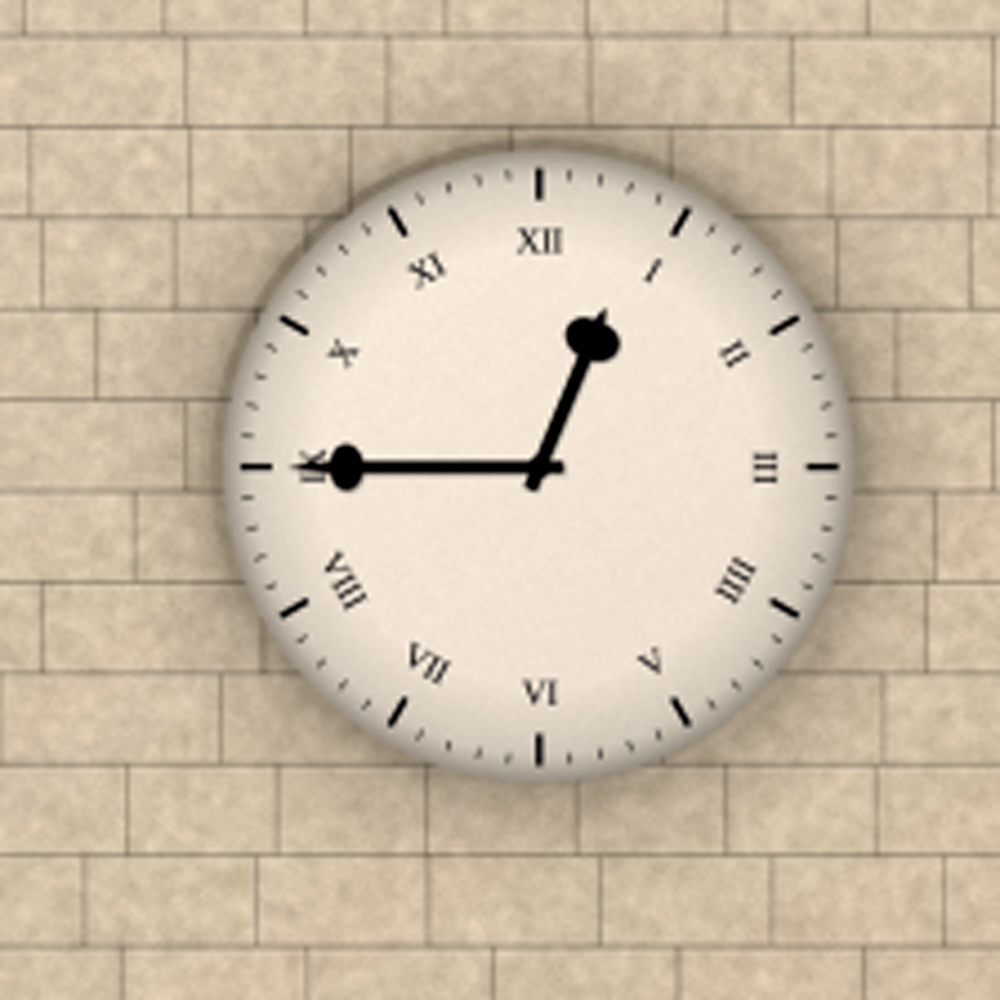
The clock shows **12:45**
